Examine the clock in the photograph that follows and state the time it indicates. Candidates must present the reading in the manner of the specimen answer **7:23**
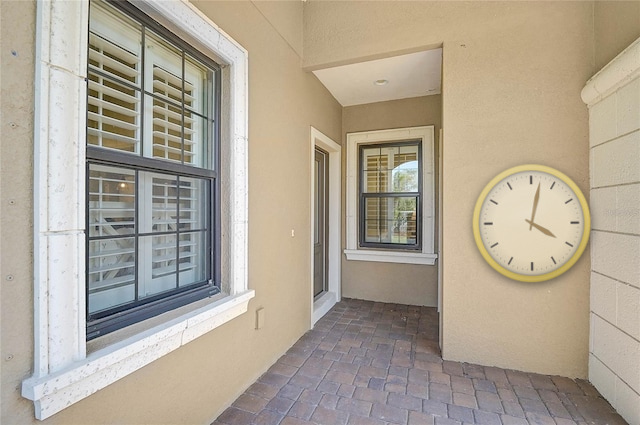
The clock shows **4:02**
